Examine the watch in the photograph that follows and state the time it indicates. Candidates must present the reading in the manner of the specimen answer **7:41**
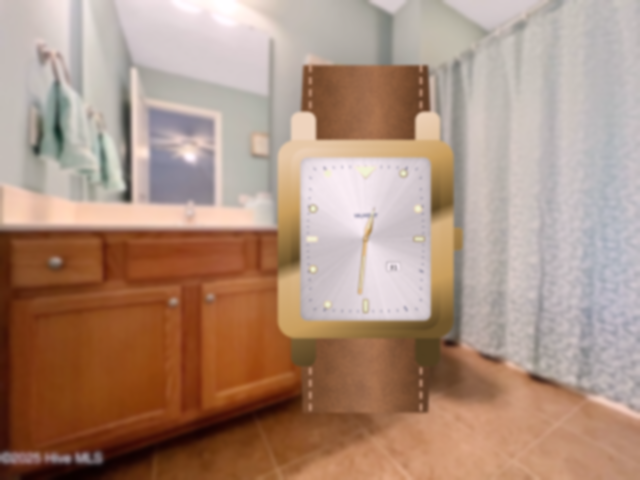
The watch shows **12:31**
